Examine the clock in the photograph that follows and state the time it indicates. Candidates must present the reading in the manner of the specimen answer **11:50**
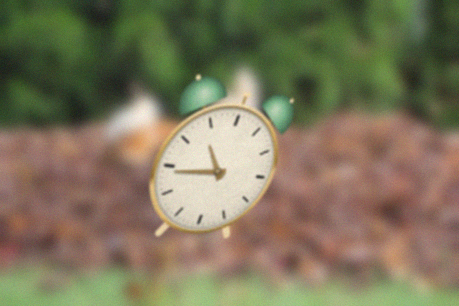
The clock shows **10:44**
